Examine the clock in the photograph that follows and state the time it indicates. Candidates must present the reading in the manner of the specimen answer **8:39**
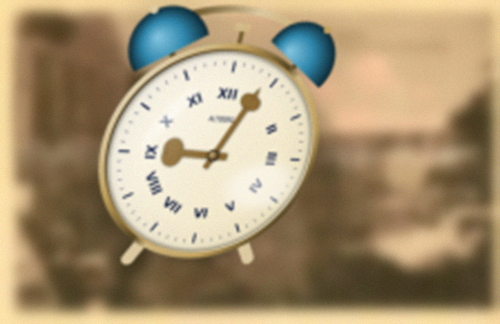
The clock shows **9:04**
